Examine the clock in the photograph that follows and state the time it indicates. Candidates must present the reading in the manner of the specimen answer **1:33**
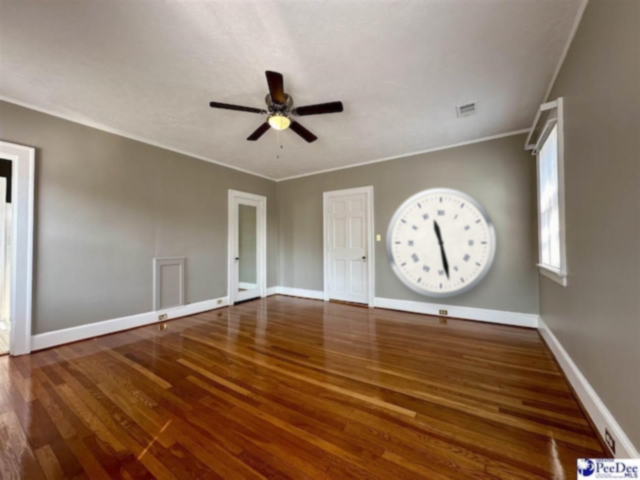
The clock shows **11:28**
